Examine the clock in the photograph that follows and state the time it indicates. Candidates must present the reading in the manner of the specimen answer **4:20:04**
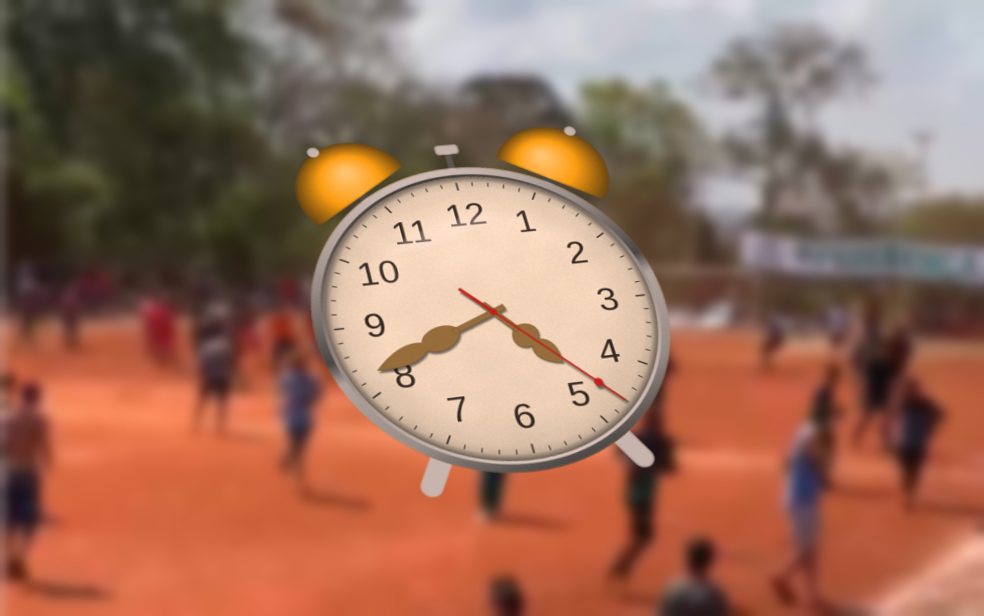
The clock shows **4:41:23**
